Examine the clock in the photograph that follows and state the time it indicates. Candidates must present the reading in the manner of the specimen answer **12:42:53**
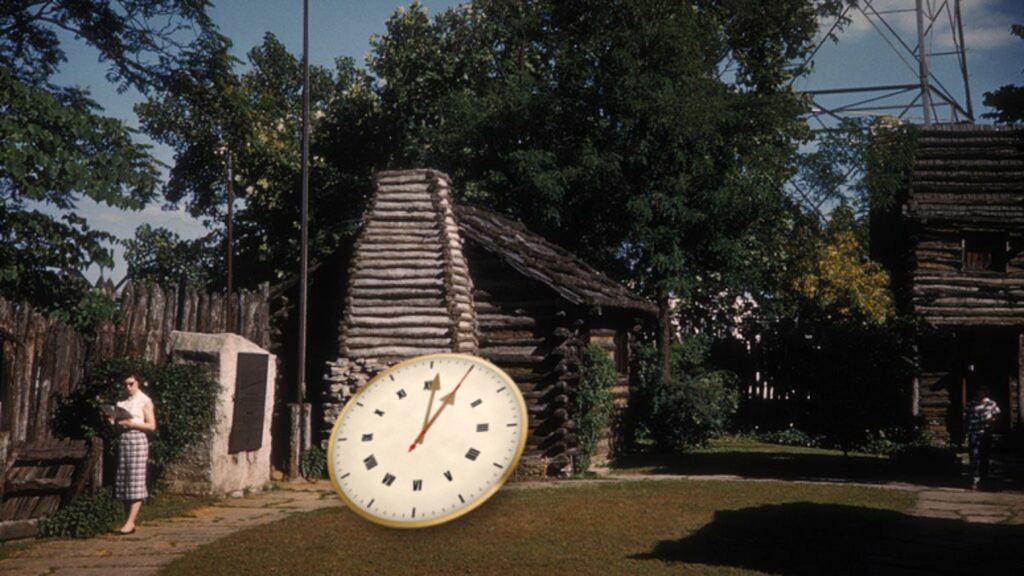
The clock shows **1:01:05**
